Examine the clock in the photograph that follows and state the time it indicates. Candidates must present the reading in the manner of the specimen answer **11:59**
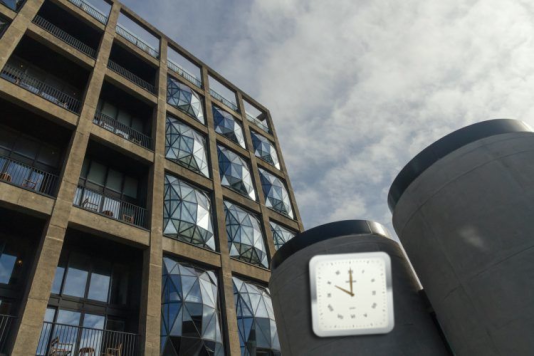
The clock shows **10:00**
